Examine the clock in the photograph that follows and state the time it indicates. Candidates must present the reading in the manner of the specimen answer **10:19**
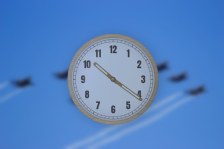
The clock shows **10:21**
